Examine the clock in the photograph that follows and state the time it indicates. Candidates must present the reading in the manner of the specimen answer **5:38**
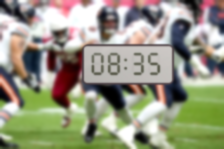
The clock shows **8:35**
